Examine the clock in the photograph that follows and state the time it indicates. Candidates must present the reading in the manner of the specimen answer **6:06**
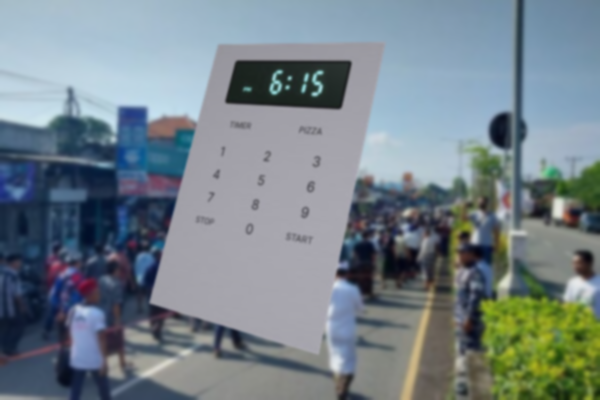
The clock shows **6:15**
